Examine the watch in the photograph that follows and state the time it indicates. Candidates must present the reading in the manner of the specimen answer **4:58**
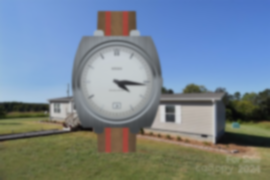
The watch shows **4:16**
